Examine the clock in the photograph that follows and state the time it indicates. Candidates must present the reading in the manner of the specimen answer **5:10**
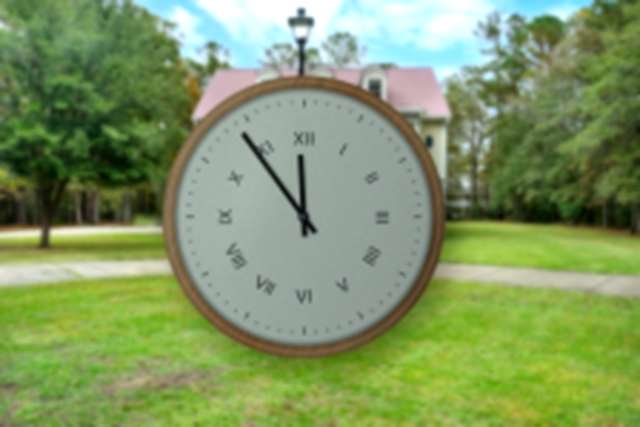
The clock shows **11:54**
